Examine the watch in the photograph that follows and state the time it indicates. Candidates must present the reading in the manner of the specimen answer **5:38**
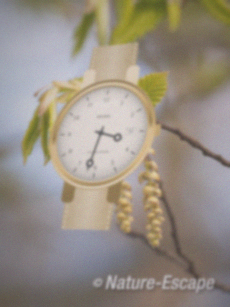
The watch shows **3:32**
